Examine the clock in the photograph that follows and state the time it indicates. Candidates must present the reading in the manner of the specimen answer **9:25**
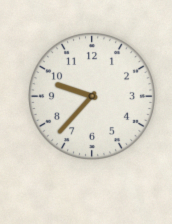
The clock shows **9:37**
